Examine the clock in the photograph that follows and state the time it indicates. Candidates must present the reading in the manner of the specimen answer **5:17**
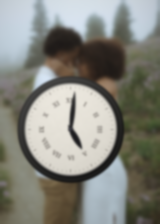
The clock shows **5:01**
